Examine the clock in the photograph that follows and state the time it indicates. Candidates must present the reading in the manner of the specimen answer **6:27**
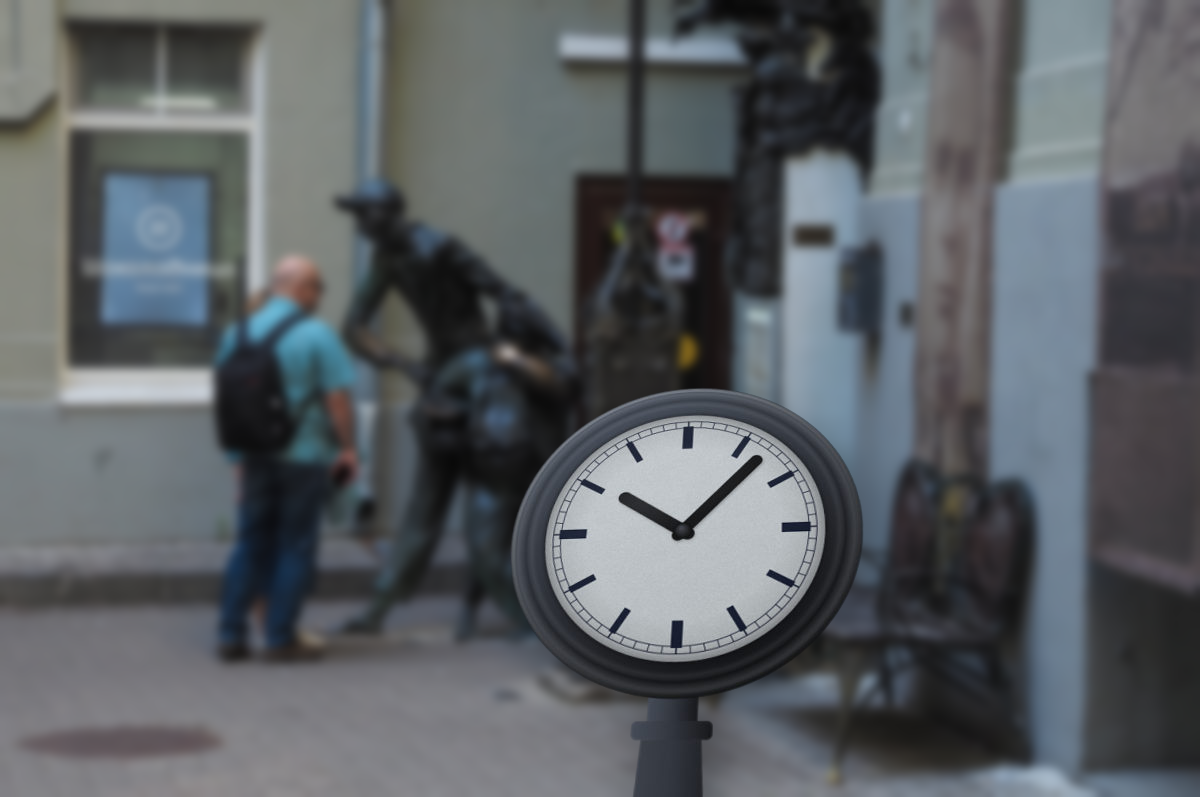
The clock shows **10:07**
